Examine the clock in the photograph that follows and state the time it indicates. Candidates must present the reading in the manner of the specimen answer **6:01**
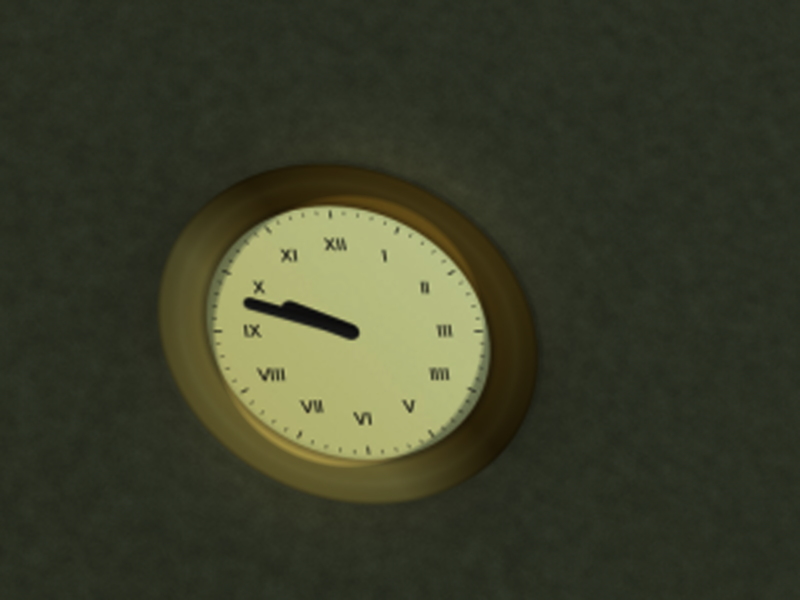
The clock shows **9:48**
